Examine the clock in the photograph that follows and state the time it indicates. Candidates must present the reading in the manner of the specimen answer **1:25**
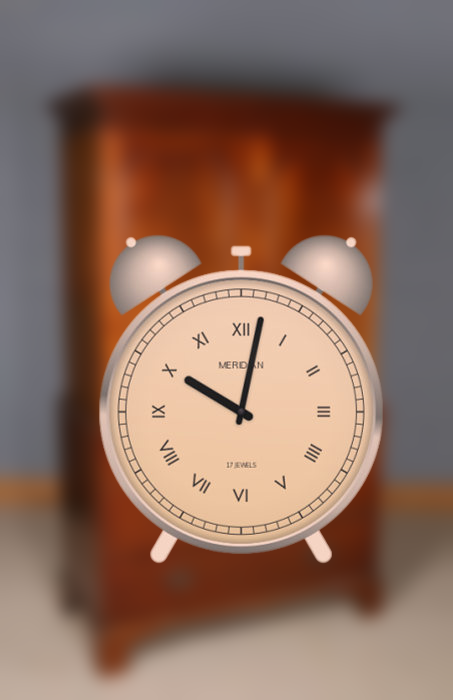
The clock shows **10:02**
